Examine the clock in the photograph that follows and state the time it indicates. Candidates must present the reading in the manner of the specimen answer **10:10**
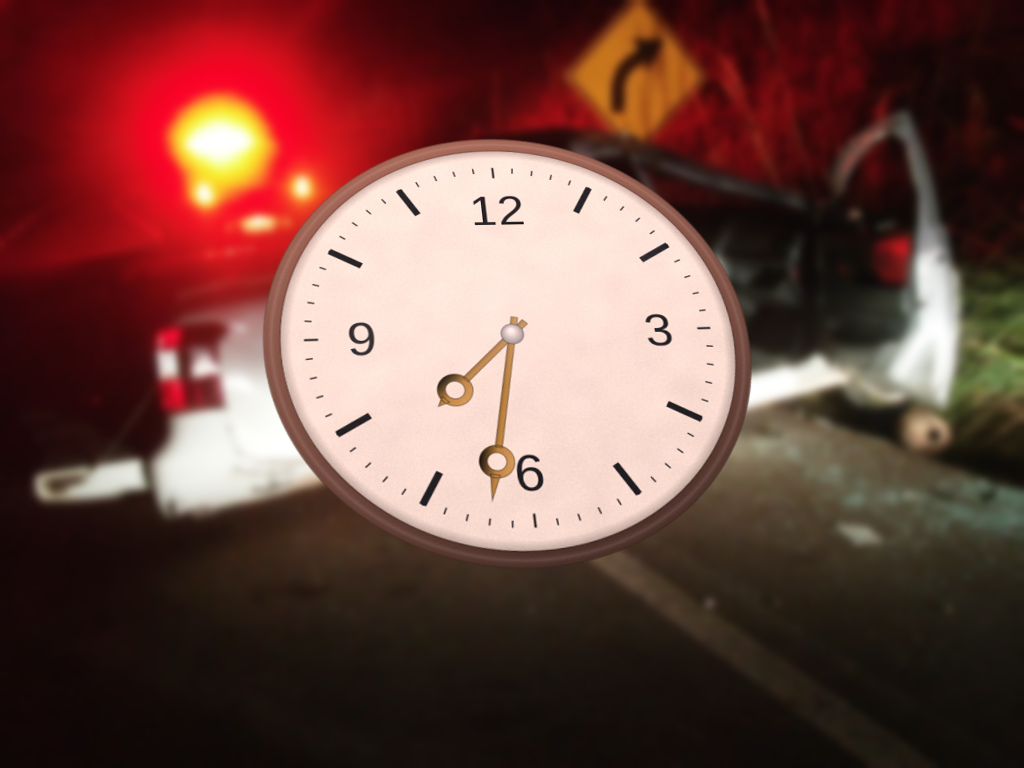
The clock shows **7:32**
